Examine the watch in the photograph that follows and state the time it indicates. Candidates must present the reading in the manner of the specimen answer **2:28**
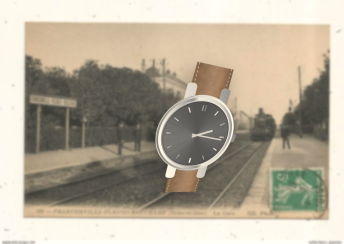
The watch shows **2:16**
